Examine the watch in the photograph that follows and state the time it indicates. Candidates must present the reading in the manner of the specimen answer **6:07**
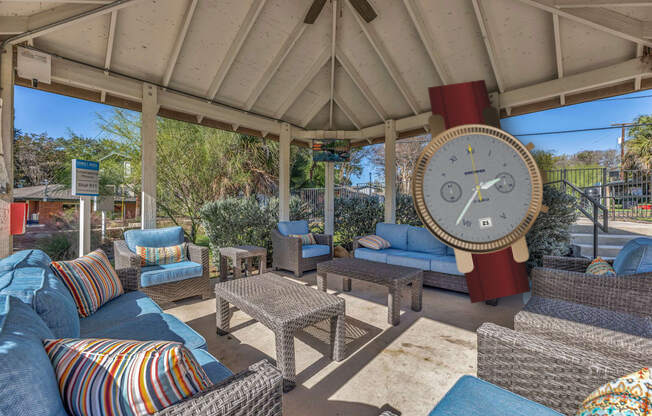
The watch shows **2:37**
